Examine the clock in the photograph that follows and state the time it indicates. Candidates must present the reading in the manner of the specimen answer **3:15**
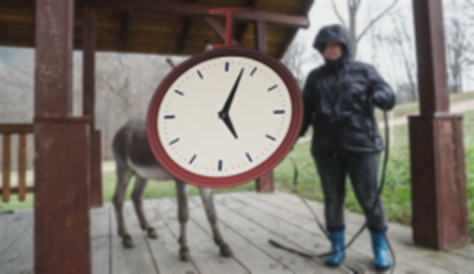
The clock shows **5:03**
